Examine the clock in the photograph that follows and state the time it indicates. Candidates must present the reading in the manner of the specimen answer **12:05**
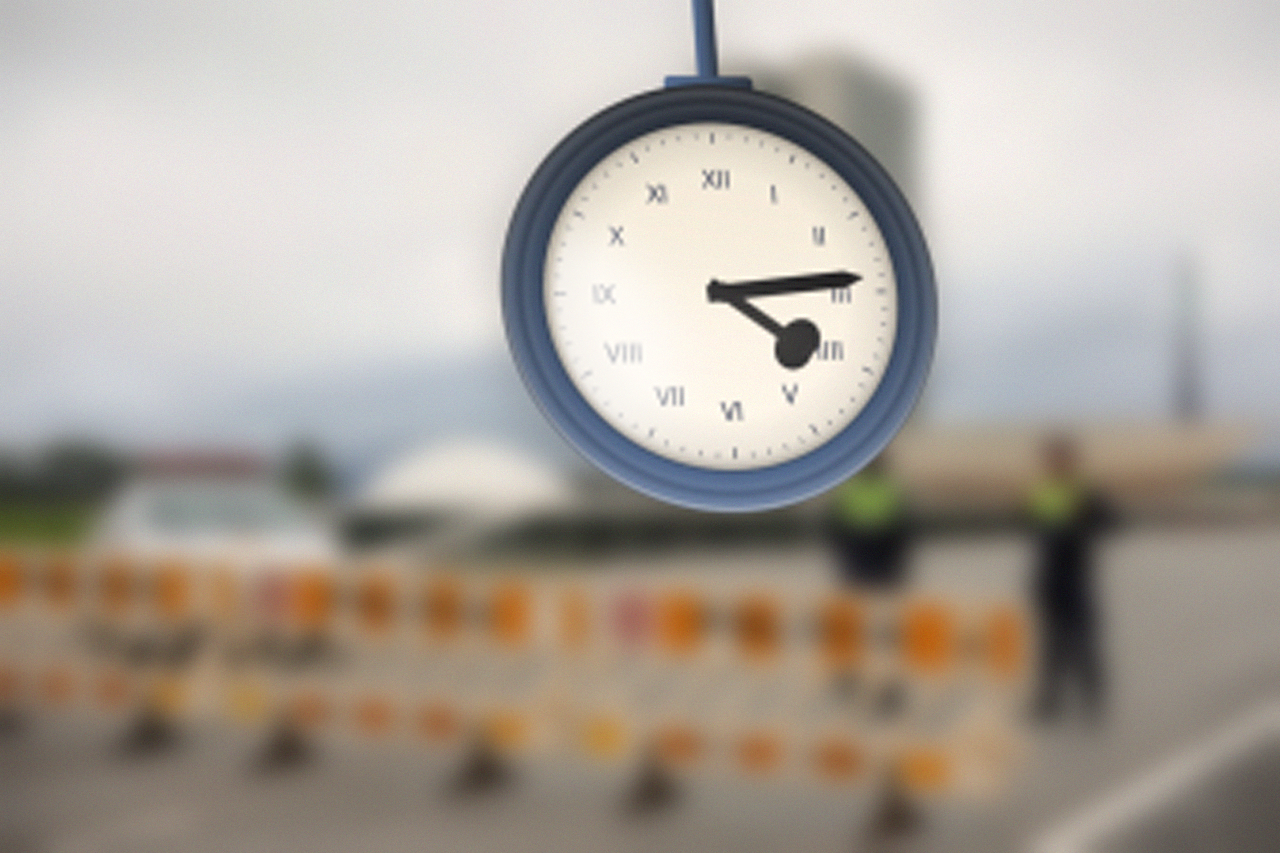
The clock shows **4:14**
